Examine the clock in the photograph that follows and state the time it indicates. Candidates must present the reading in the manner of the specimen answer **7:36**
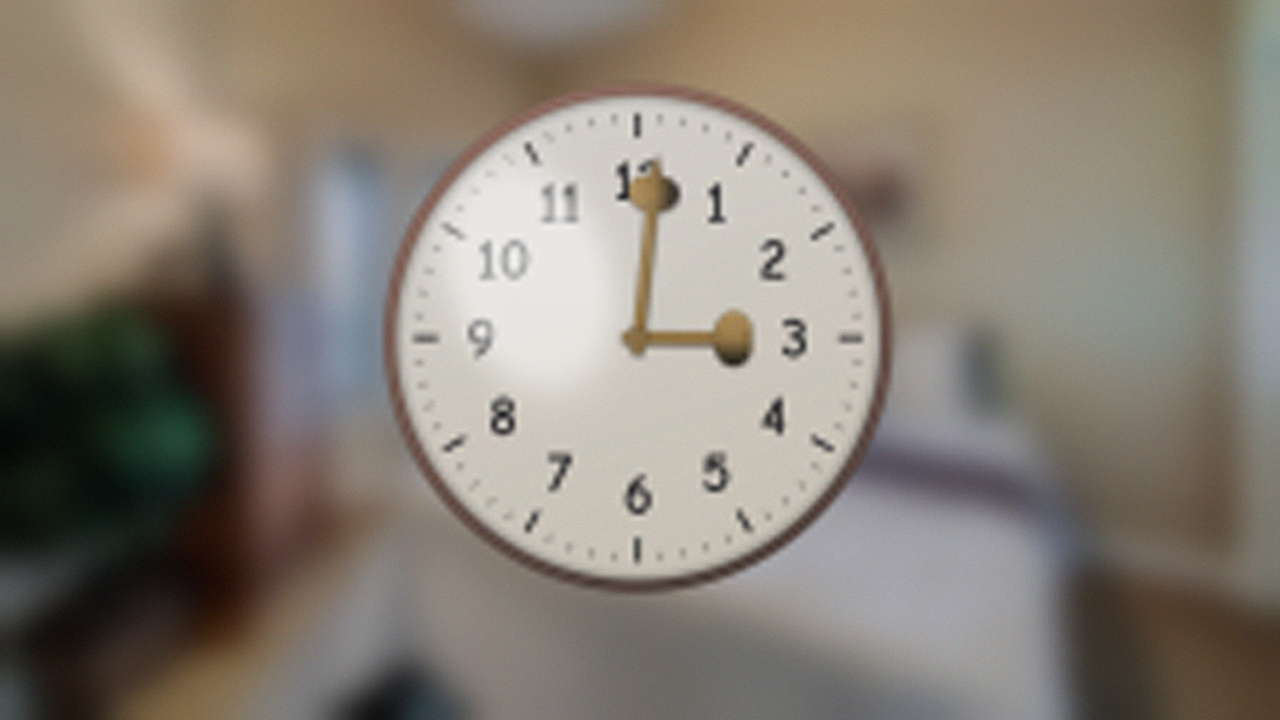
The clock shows **3:01**
